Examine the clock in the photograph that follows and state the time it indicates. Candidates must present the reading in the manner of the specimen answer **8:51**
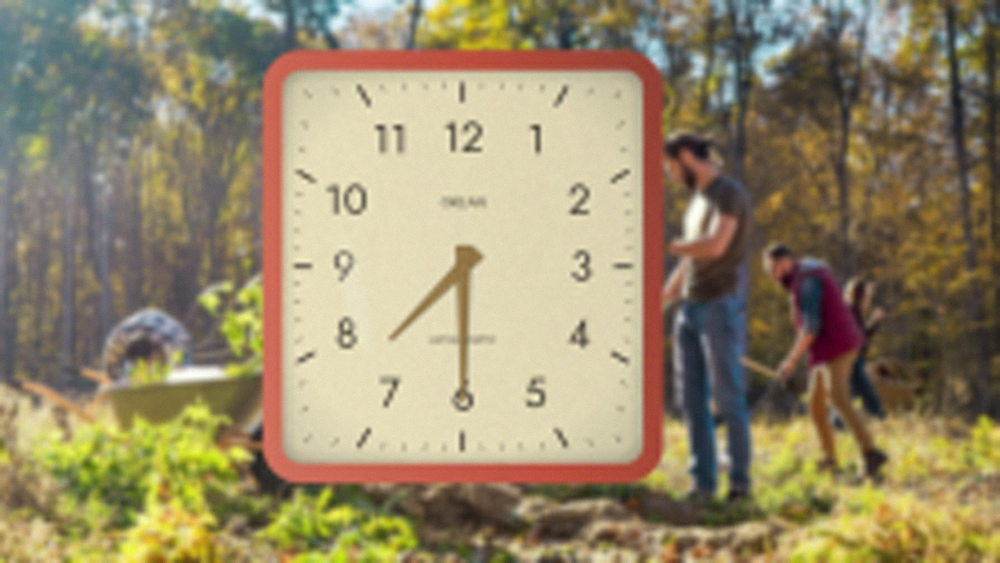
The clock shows **7:30**
